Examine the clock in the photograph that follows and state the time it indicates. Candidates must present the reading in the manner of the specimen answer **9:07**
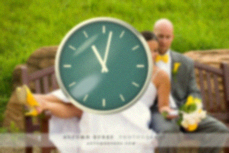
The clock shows **11:02**
